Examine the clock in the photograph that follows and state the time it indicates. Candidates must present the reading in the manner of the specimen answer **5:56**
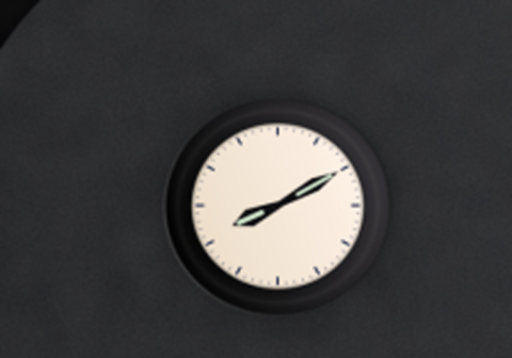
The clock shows **8:10**
